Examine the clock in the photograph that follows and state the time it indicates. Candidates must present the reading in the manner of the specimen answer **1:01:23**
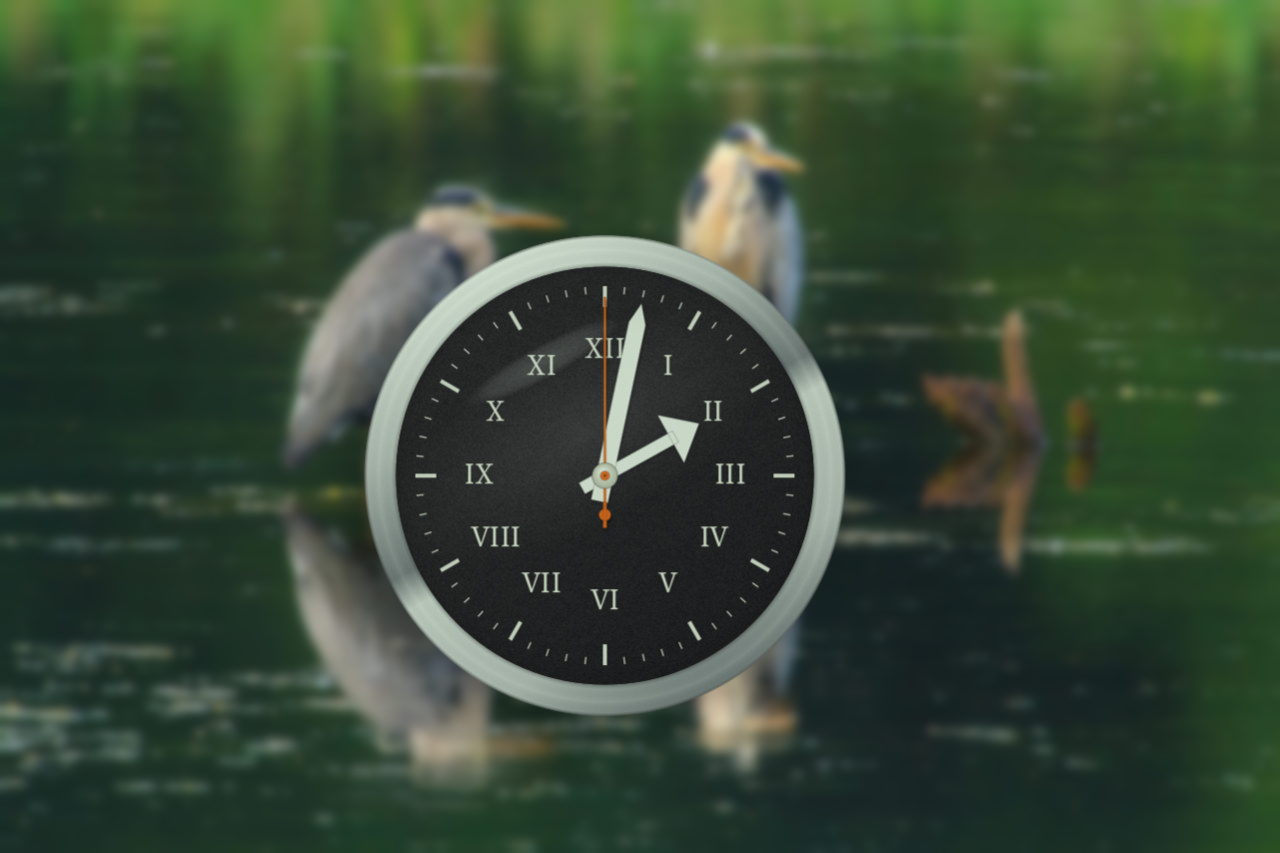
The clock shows **2:02:00**
